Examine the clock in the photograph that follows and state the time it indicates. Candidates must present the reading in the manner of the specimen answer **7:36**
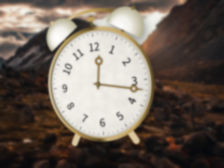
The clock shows **12:17**
